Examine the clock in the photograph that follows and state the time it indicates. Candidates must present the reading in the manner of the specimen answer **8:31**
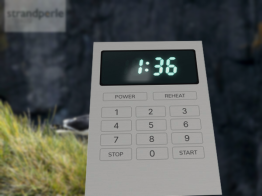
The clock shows **1:36**
